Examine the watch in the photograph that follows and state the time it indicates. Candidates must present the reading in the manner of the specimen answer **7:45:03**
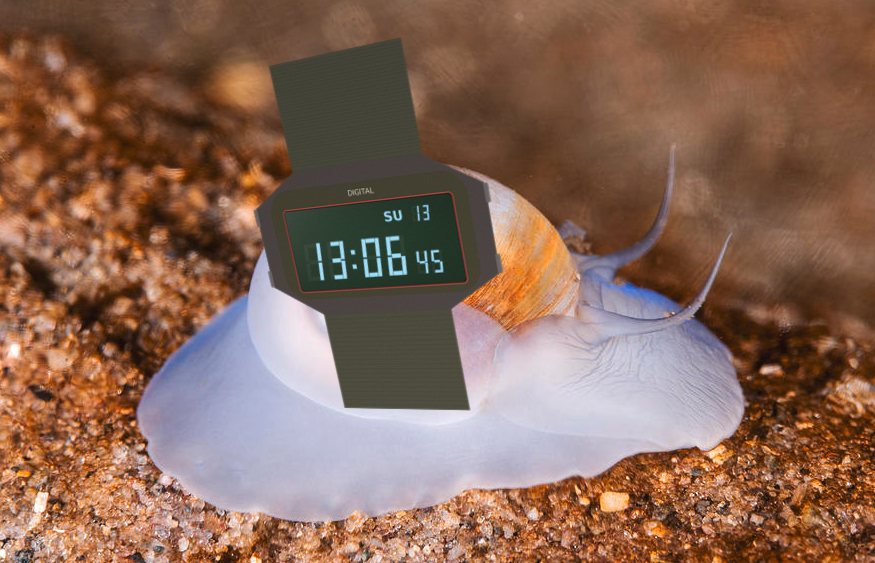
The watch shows **13:06:45**
